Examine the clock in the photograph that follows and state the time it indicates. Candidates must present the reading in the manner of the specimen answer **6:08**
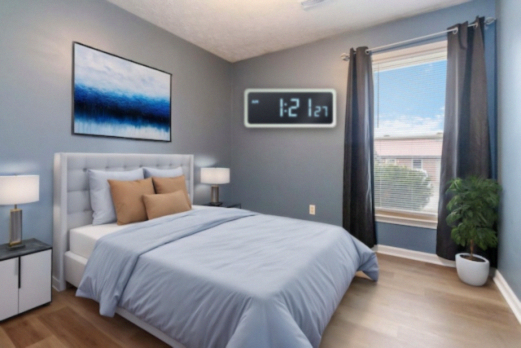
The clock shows **1:21**
